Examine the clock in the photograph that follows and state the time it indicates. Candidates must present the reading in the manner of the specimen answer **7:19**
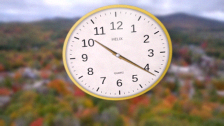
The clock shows **10:21**
